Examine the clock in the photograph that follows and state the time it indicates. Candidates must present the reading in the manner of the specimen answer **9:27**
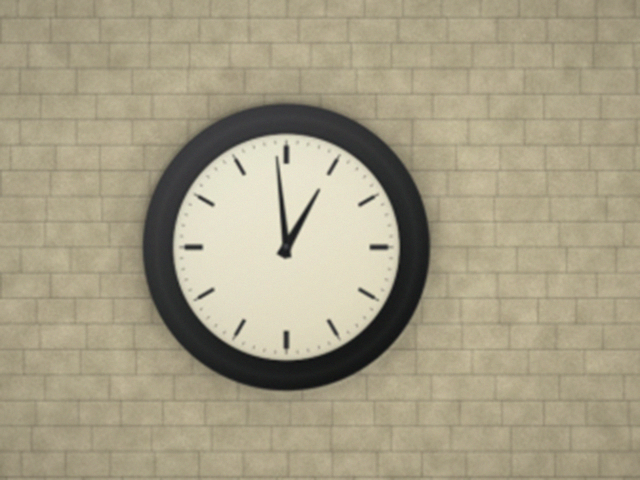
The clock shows **12:59**
